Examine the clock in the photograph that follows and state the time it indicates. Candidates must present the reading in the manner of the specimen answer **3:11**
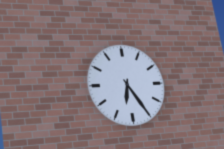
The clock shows **6:25**
